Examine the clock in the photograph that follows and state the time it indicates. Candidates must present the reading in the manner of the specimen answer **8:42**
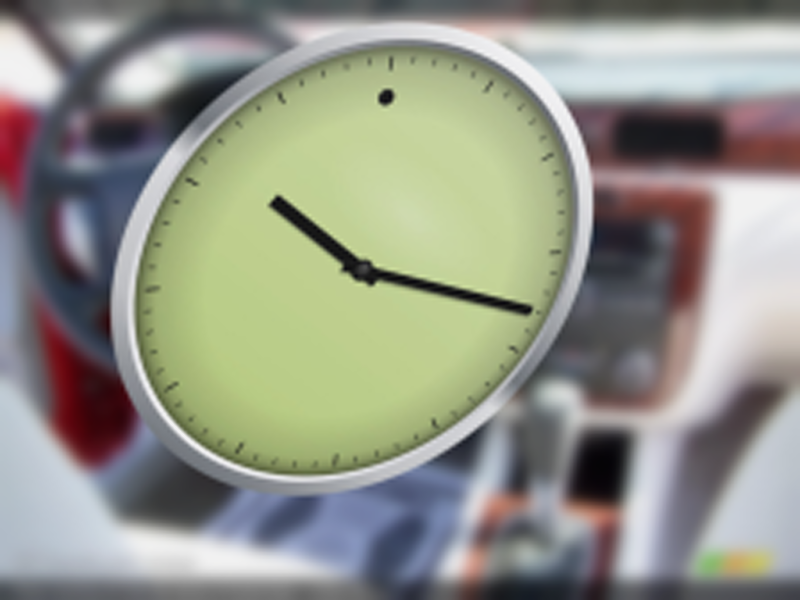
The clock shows **10:18**
